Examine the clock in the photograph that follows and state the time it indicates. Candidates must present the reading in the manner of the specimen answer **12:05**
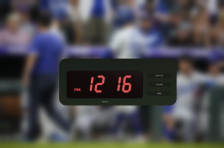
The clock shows **12:16**
